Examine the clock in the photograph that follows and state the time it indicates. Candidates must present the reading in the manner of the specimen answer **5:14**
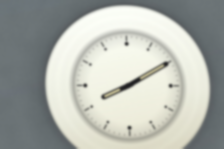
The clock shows **8:10**
